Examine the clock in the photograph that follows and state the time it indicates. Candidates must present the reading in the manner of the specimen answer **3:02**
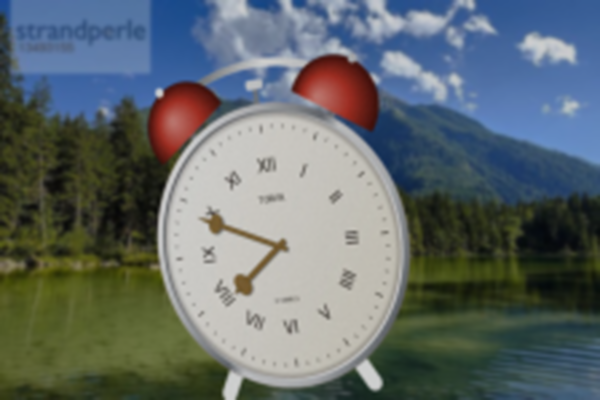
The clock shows **7:49**
